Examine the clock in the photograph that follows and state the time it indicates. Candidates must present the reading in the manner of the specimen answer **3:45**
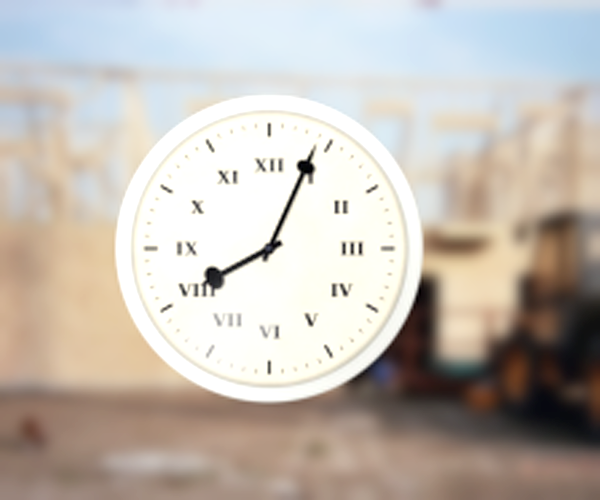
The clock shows **8:04**
